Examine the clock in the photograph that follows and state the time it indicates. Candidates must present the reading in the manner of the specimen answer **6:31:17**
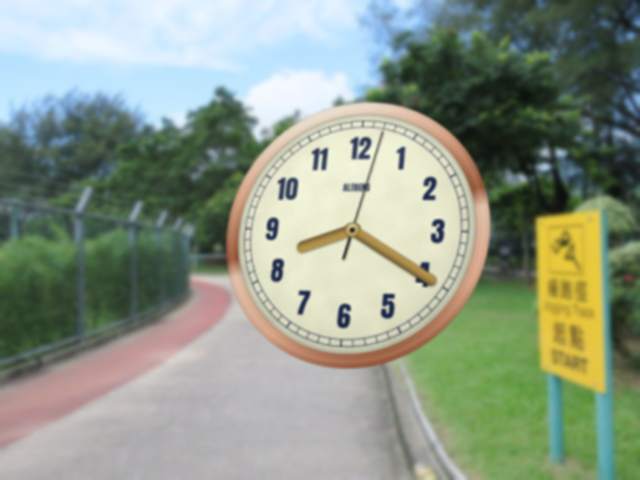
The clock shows **8:20:02**
